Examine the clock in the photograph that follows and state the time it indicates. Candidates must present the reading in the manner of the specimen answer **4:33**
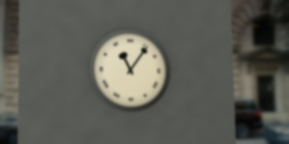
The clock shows **11:06**
